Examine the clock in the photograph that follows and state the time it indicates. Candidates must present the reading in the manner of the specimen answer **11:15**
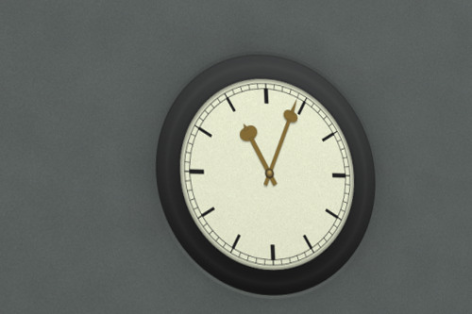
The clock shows **11:04**
